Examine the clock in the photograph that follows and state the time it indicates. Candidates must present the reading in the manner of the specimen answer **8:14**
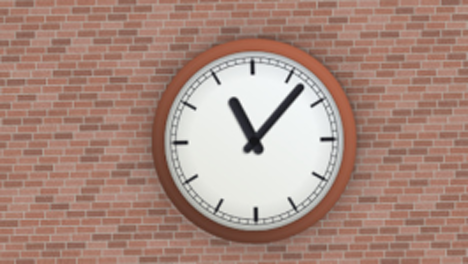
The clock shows **11:07**
